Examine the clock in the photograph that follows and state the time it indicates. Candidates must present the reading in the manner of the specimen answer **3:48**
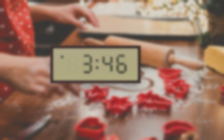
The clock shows **3:46**
